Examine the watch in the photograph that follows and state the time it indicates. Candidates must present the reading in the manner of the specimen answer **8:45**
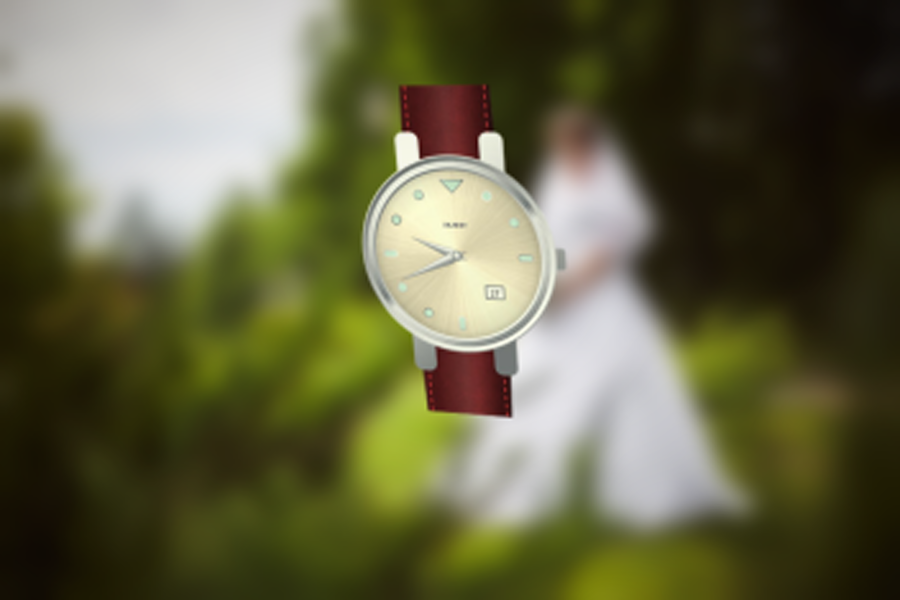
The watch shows **9:41**
